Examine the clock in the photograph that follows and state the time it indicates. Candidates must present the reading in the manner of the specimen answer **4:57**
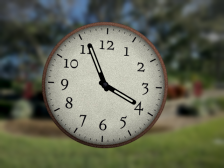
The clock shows **3:56**
